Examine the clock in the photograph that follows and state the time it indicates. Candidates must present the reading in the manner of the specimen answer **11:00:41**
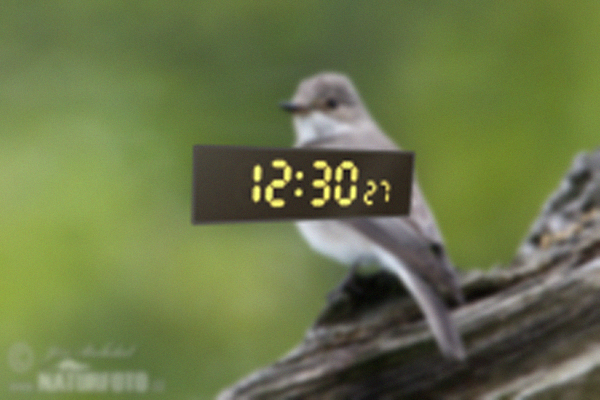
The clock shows **12:30:27**
